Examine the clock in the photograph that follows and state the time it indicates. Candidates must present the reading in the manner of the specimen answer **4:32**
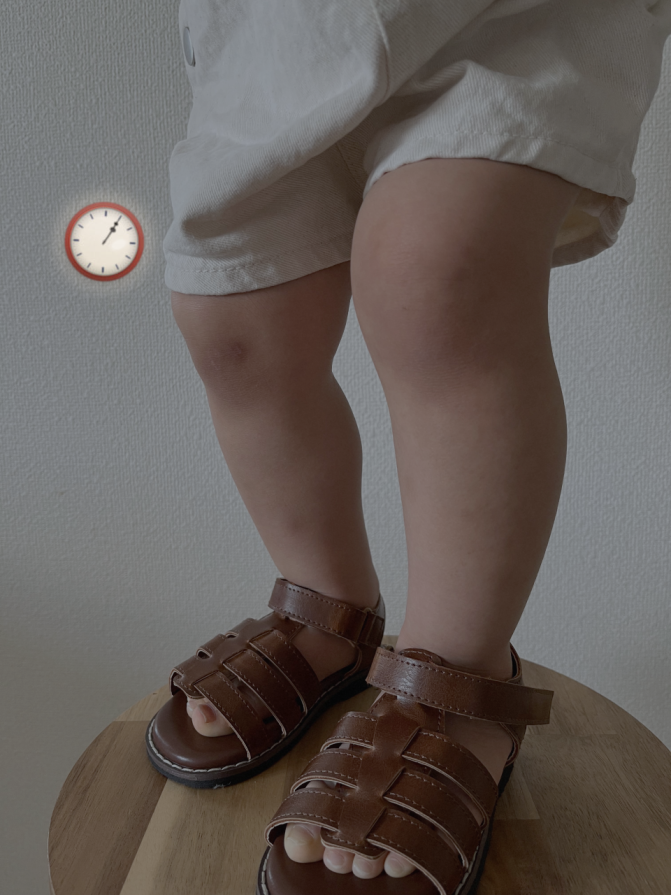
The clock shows **1:05**
